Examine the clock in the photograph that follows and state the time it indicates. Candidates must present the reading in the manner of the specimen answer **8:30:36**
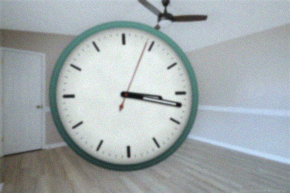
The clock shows **3:17:04**
